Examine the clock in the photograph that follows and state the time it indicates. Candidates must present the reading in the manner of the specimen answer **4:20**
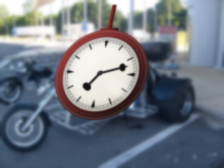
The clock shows **7:12**
